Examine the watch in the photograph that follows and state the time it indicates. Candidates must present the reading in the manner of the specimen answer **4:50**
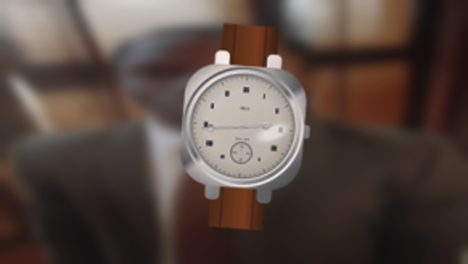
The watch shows **2:44**
